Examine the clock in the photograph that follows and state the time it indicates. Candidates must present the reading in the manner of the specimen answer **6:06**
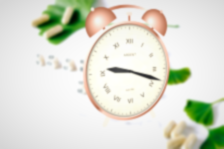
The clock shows **9:18**
